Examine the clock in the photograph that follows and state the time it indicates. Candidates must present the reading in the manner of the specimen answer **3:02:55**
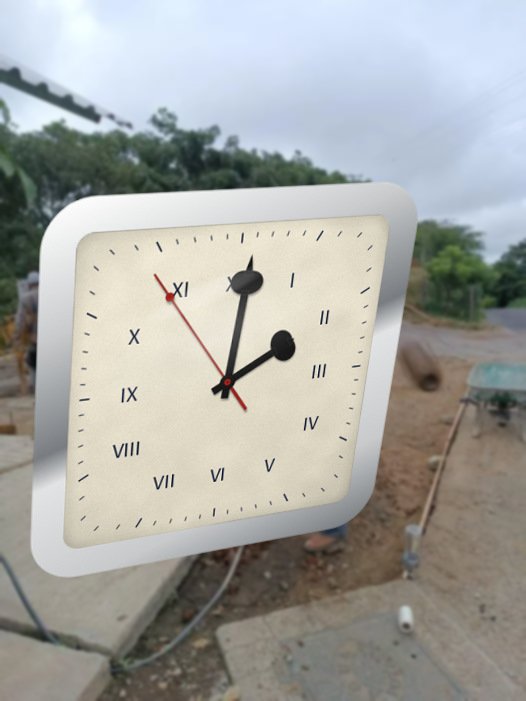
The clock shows **2:00:54**
